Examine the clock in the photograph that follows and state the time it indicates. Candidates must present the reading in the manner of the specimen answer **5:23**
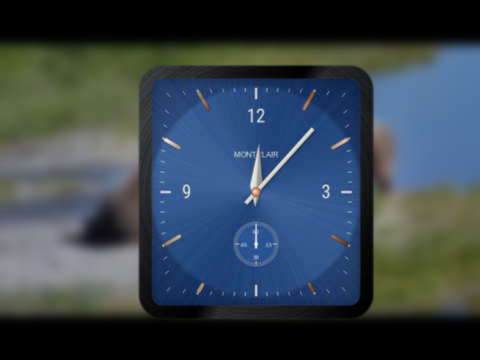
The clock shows **12:07**
